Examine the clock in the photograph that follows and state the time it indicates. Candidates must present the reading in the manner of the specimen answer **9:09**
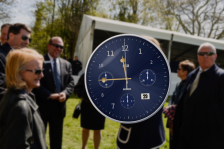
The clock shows **11:45**
